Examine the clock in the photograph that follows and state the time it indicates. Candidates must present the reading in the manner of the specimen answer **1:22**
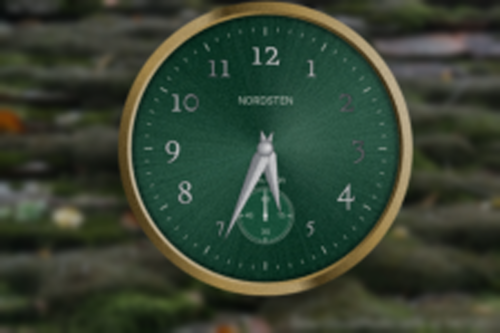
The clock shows **5:34**
